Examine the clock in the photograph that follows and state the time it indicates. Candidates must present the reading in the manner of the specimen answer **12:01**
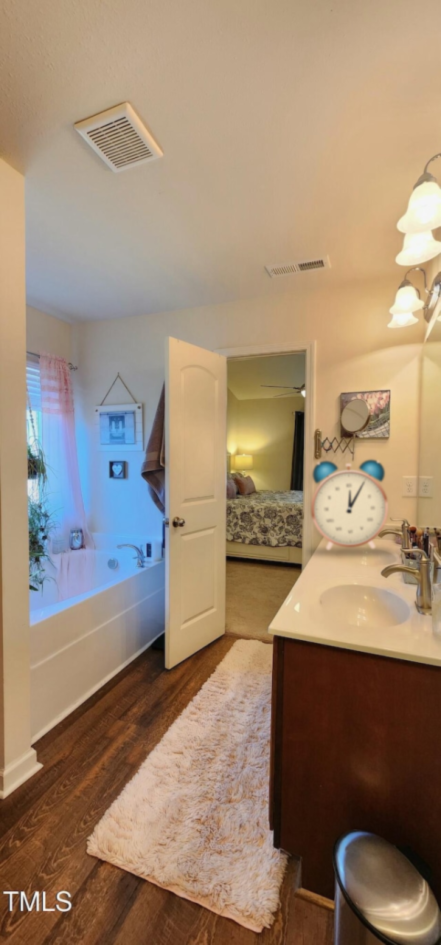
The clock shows **12:05**
